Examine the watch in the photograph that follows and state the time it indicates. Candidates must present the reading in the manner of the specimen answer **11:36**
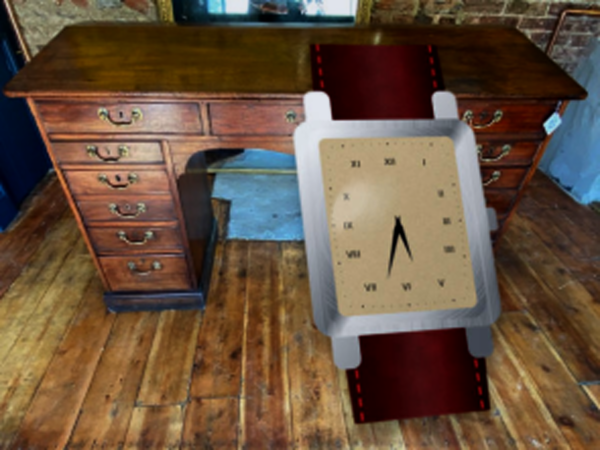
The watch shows **5:33**
